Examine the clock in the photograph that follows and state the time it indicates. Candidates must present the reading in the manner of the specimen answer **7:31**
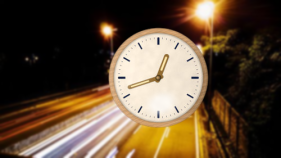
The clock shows **12:42**
